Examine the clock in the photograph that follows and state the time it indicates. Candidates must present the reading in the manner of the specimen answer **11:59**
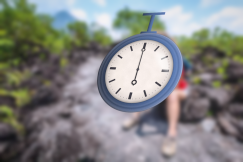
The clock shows **6:00**
